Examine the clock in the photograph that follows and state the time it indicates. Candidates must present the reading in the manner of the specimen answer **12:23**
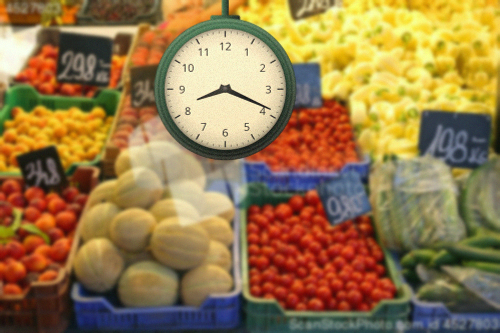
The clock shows **8:19**
